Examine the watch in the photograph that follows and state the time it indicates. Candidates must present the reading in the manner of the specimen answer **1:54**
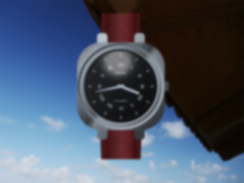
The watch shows **3:43**
